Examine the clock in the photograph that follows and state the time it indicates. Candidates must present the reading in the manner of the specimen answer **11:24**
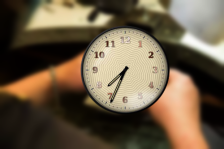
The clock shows **7:34**
